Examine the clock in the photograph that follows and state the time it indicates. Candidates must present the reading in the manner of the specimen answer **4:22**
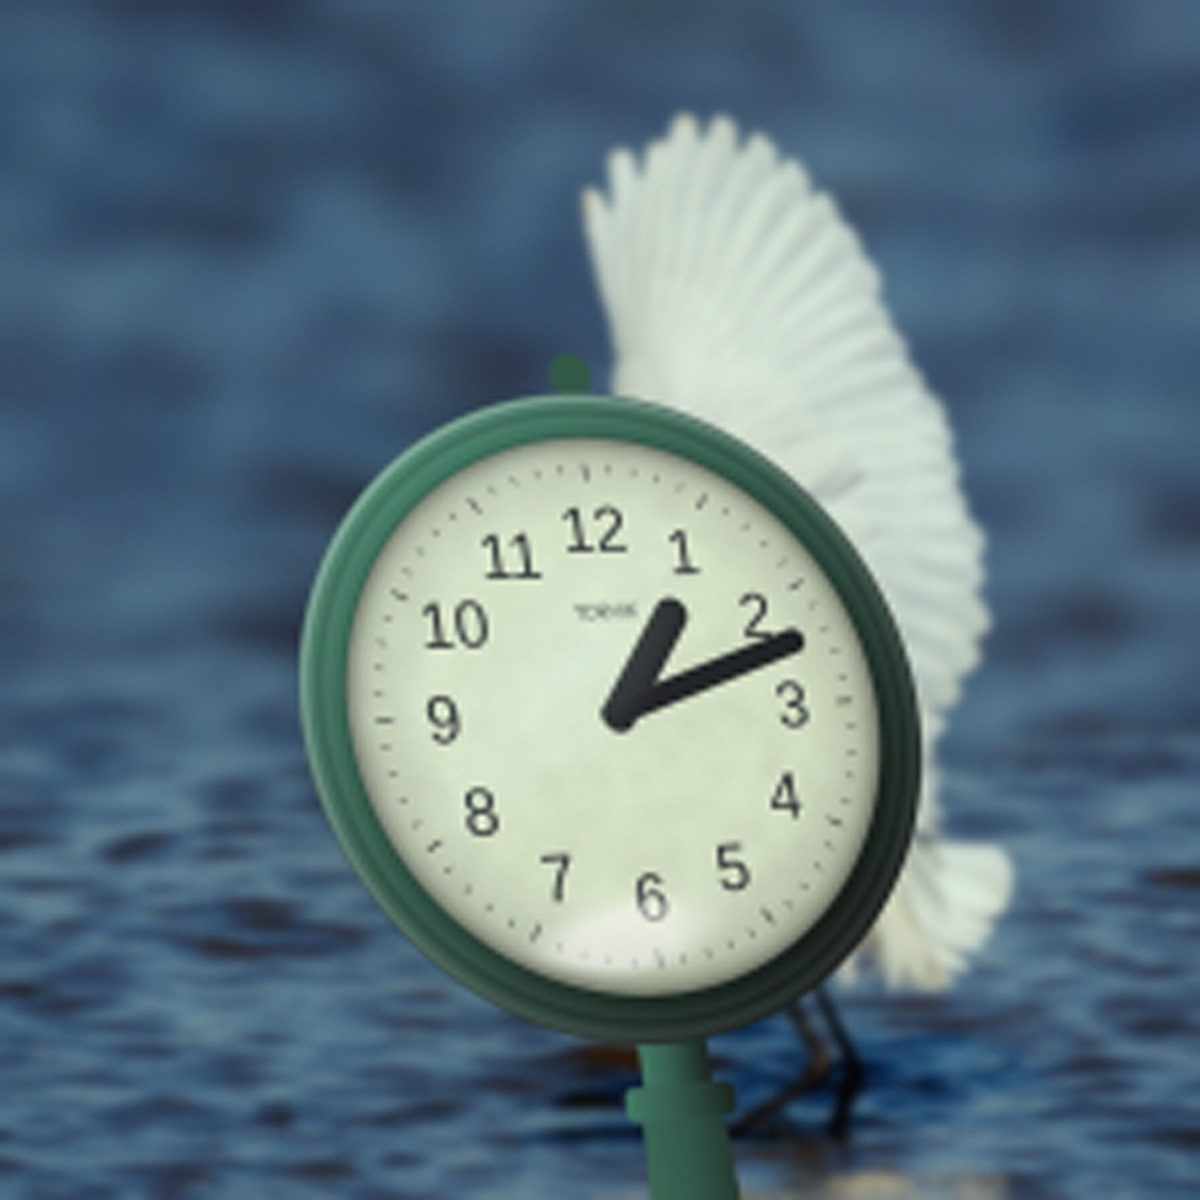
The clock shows **1:12**
